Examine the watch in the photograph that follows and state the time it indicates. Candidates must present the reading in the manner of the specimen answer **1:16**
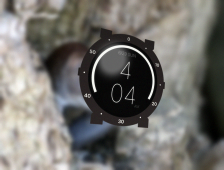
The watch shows **4:04**
